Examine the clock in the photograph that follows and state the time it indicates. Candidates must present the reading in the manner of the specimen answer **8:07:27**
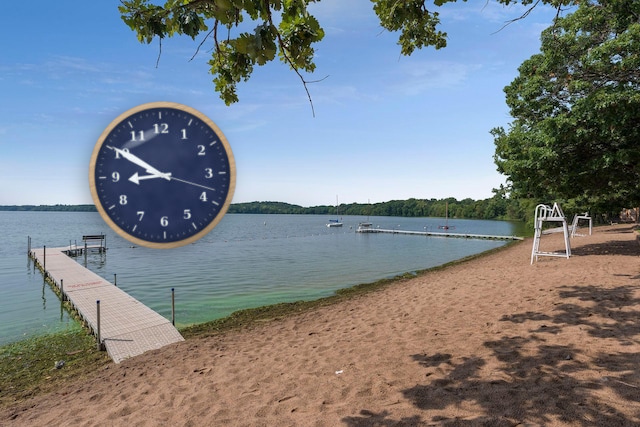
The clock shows **8:50:18**
